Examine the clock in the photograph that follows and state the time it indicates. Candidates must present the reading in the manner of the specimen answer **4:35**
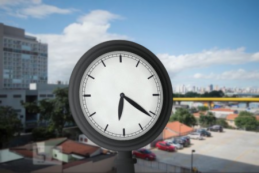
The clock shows **6:21**
